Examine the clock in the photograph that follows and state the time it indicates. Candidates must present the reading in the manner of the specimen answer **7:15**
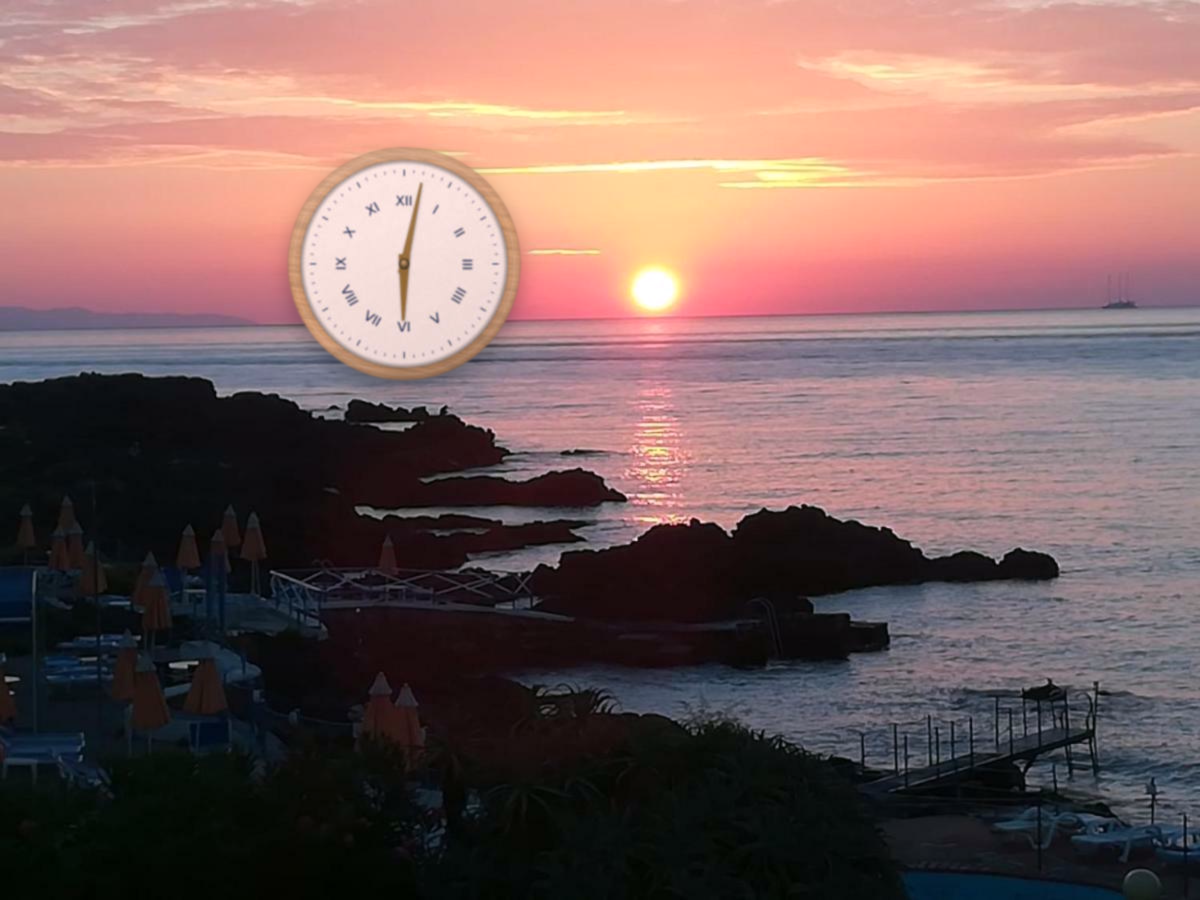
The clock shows **6:02**
